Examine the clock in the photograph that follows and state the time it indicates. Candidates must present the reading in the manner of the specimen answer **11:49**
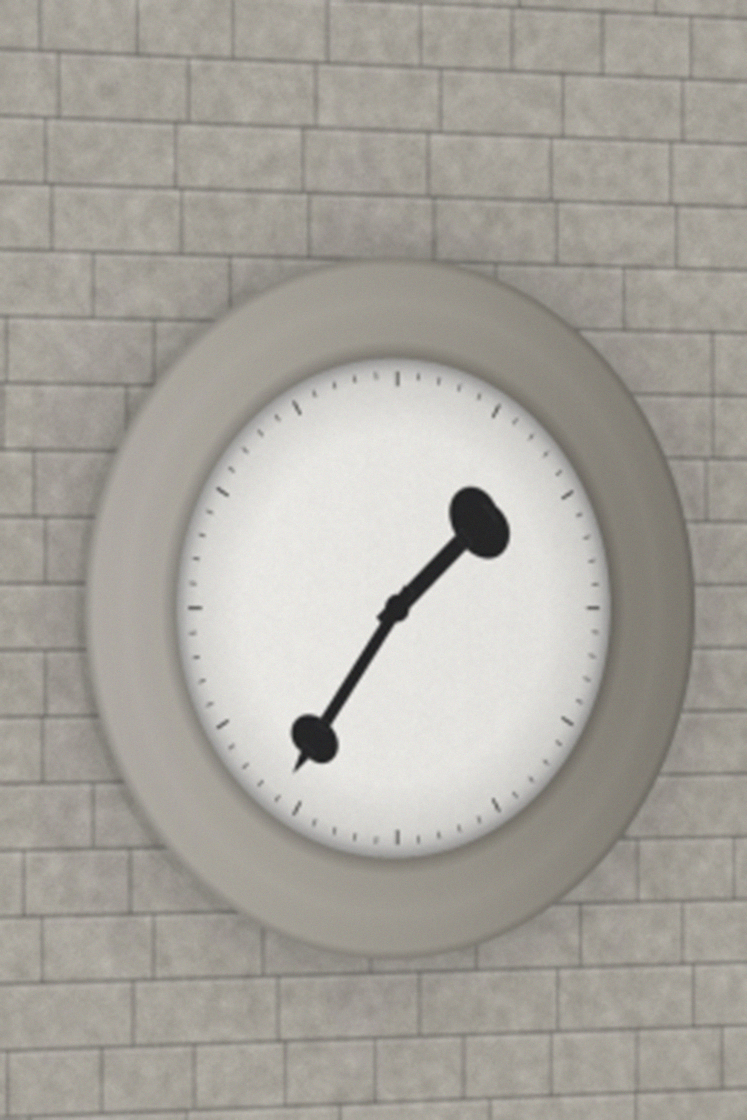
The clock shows **1:36**
